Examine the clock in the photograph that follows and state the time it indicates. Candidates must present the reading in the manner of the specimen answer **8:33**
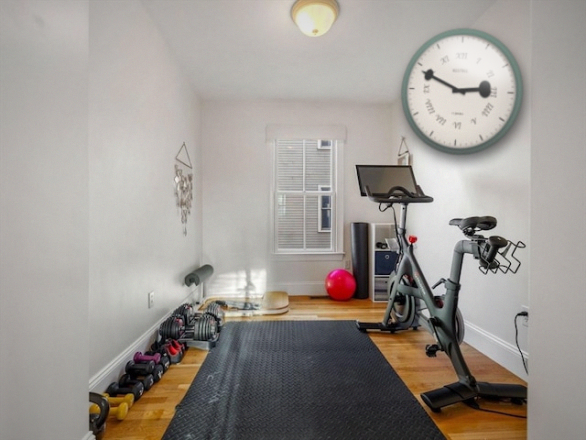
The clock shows **2:49**
